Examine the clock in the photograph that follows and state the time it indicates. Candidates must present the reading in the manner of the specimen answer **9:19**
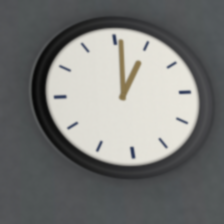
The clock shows **1:01**
